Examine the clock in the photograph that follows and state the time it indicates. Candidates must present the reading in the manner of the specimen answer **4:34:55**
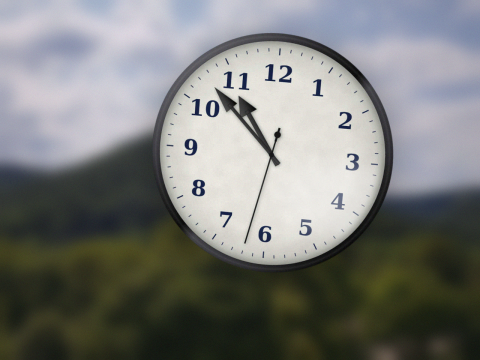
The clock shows **10:52:32**
